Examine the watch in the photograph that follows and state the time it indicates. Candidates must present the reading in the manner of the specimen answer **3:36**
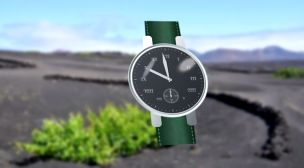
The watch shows **9:59**
